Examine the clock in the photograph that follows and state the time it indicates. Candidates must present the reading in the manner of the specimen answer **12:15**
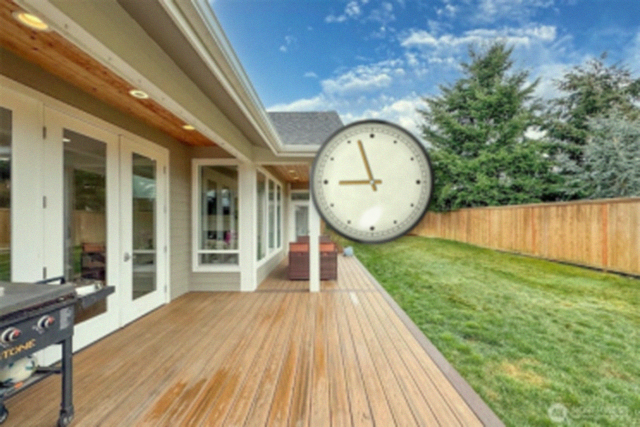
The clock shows **8:57**
